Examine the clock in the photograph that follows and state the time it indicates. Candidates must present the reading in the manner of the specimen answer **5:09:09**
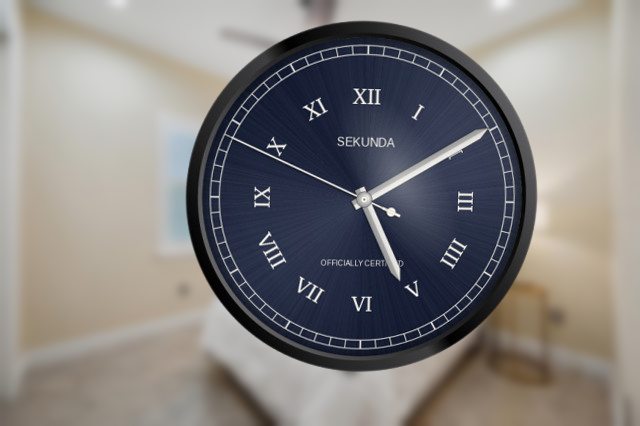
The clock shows **5:09:49**
